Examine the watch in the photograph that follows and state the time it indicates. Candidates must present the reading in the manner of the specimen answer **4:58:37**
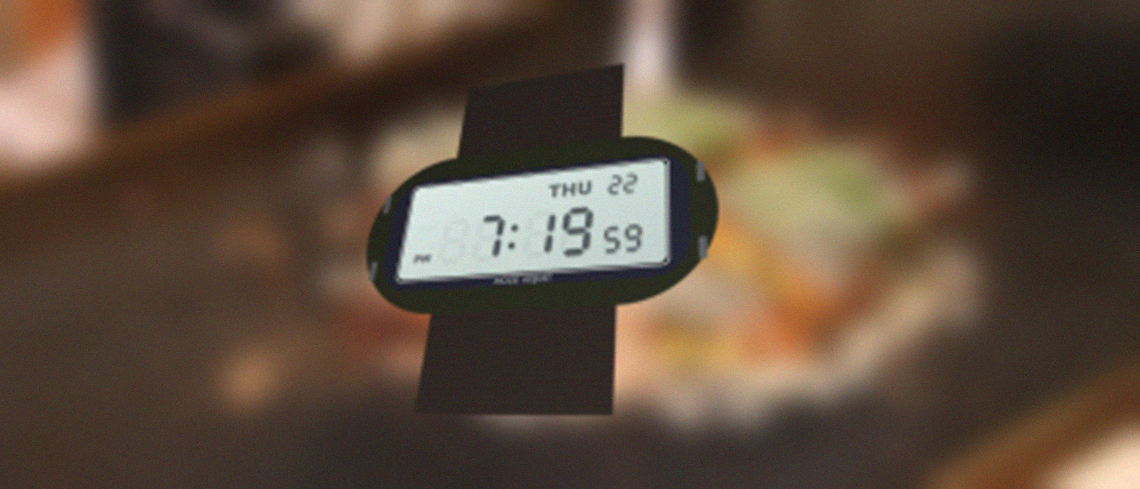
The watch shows **7:19:59**
